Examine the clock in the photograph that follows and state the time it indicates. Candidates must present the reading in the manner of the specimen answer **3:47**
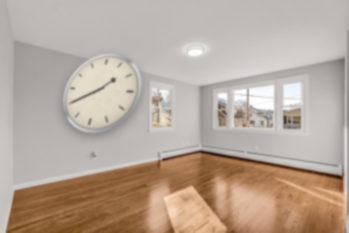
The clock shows **1:40**
